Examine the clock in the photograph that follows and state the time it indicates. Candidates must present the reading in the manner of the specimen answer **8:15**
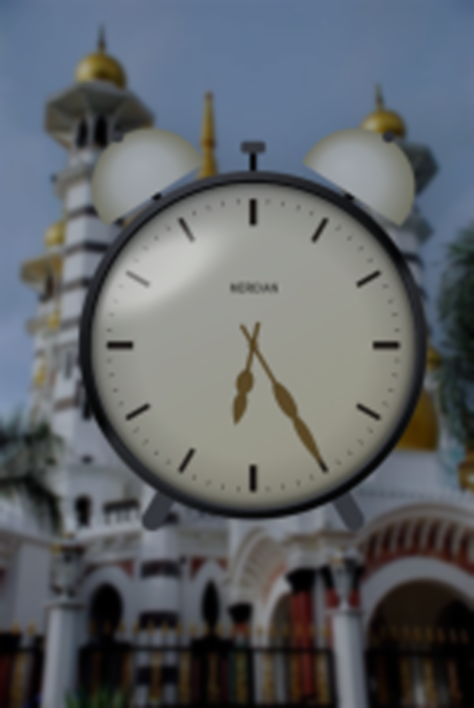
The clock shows **6:25**
